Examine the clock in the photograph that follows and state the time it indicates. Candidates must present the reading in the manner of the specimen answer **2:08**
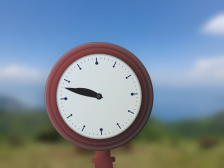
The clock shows **9:48**
